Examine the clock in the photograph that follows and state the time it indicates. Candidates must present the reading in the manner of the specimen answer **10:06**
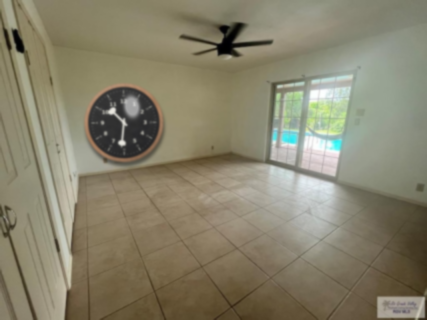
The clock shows **10:31**
